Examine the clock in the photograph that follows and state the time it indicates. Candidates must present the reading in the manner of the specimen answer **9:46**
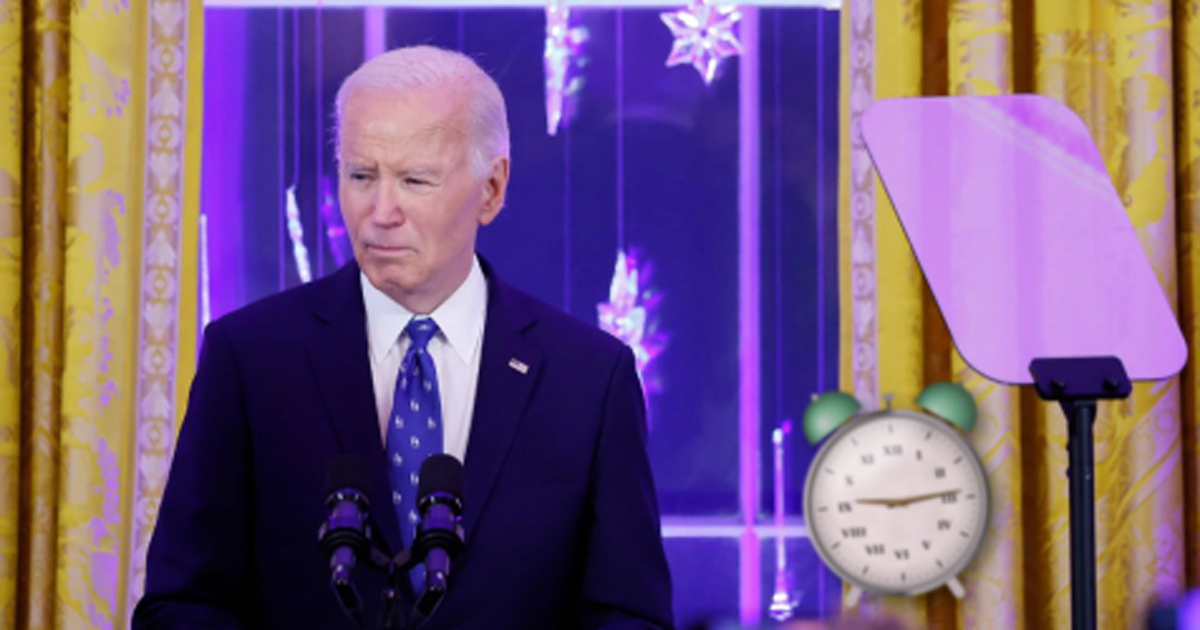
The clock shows **9:14**
